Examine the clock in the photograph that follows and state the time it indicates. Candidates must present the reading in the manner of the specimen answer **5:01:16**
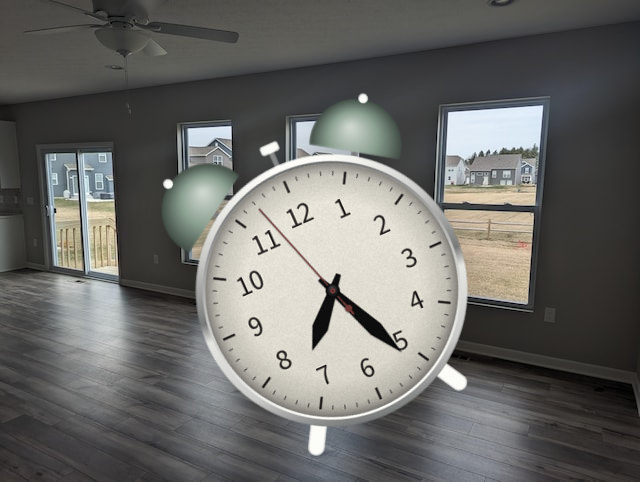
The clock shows **7:25:57**
